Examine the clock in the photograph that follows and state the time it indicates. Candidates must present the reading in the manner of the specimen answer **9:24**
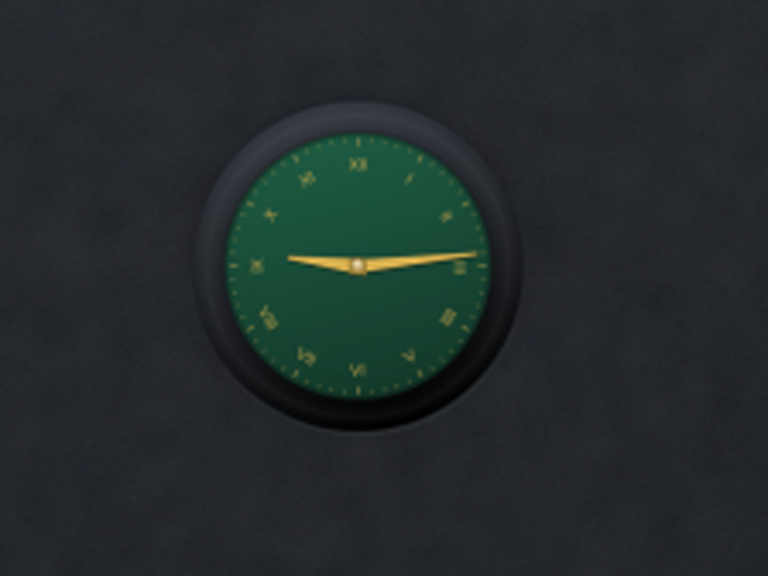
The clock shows **9:14**
